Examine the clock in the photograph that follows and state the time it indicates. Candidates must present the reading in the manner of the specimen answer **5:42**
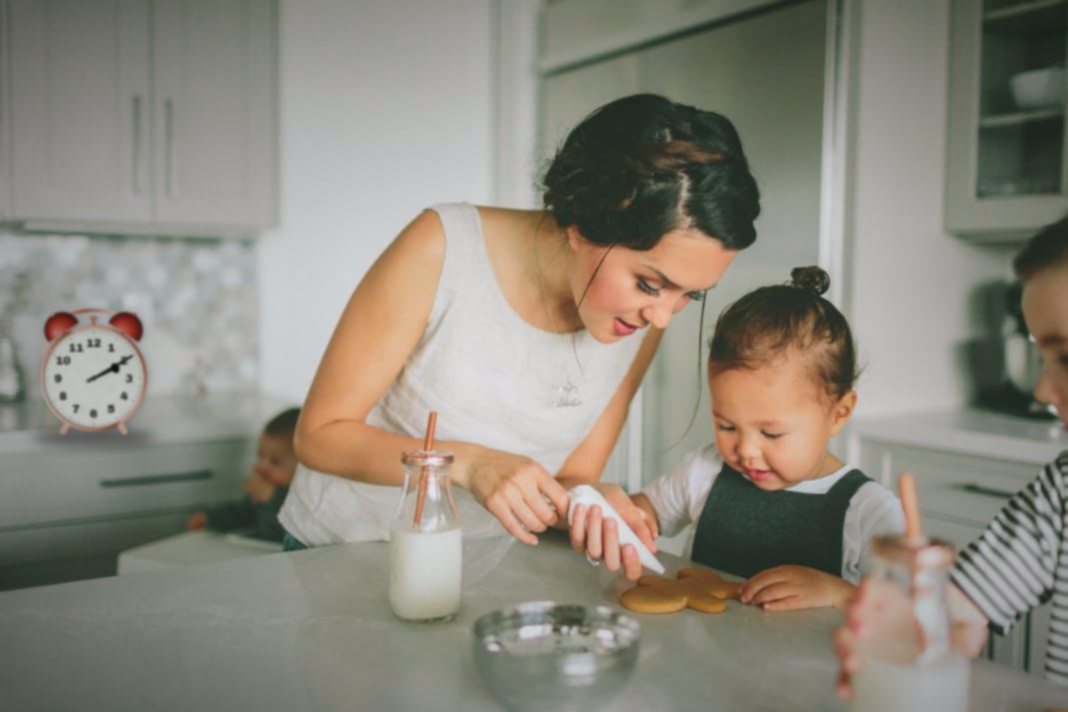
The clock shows **2:10**
